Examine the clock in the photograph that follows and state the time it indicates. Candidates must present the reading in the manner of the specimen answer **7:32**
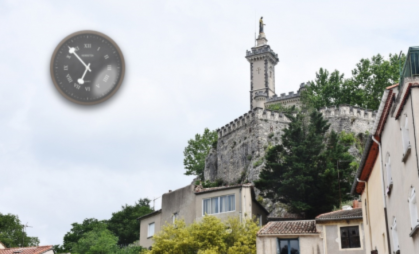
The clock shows **6:53**
